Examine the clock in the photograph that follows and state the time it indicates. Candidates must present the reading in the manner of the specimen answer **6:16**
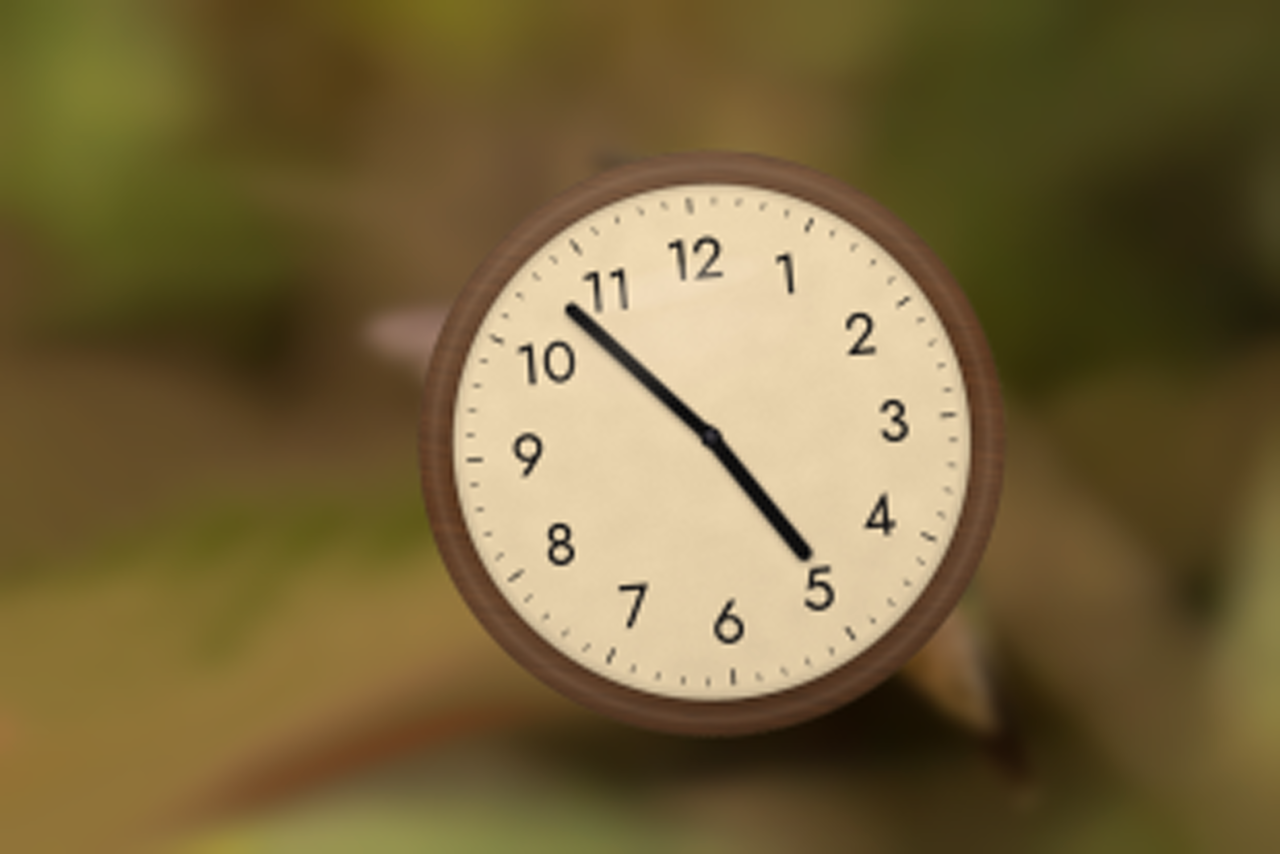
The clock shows **4:53**
